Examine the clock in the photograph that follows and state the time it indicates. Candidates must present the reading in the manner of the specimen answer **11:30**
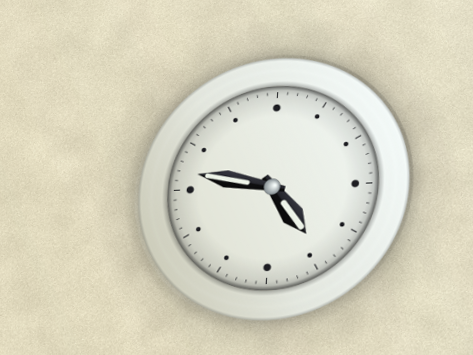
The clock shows **4:47**
